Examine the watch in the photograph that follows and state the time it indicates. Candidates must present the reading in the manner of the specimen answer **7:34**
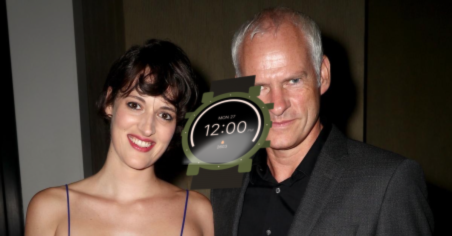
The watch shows **12:00**
